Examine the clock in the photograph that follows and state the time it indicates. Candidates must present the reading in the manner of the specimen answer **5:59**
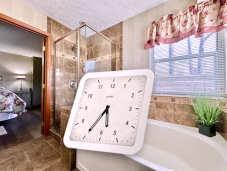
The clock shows **5:35**
